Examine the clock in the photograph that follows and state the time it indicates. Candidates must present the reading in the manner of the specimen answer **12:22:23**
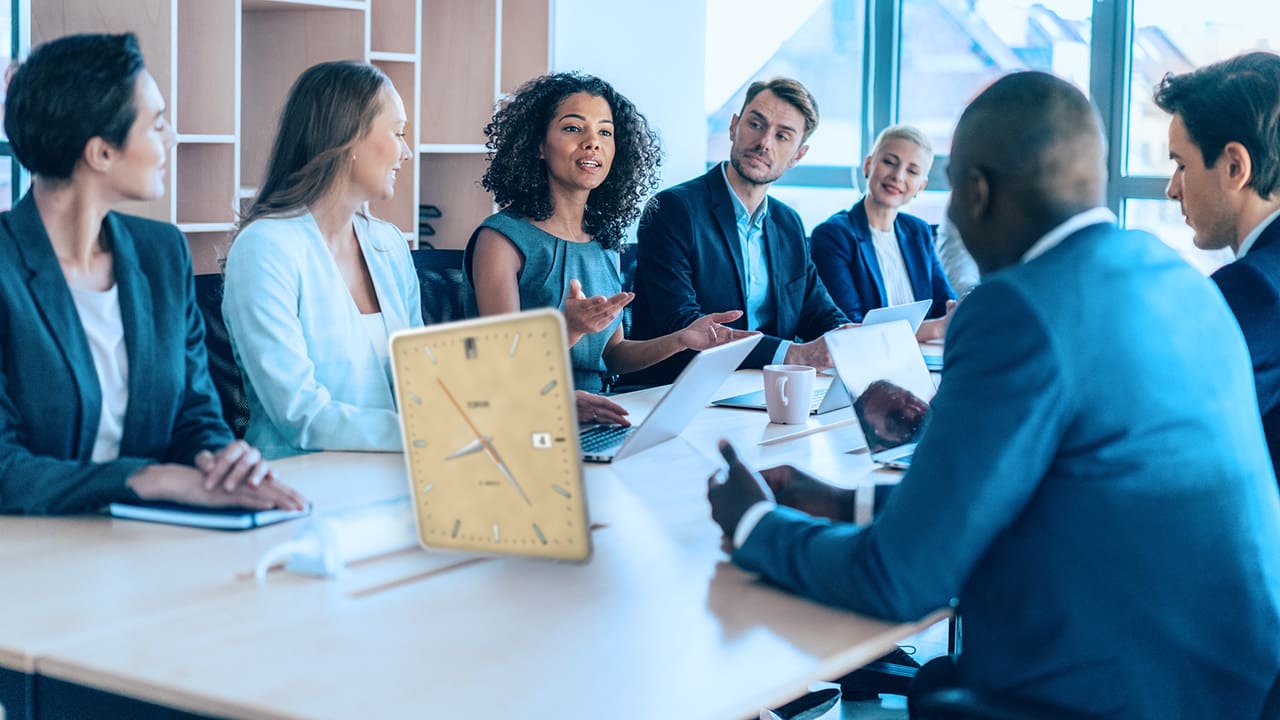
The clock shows **8:23:54**
